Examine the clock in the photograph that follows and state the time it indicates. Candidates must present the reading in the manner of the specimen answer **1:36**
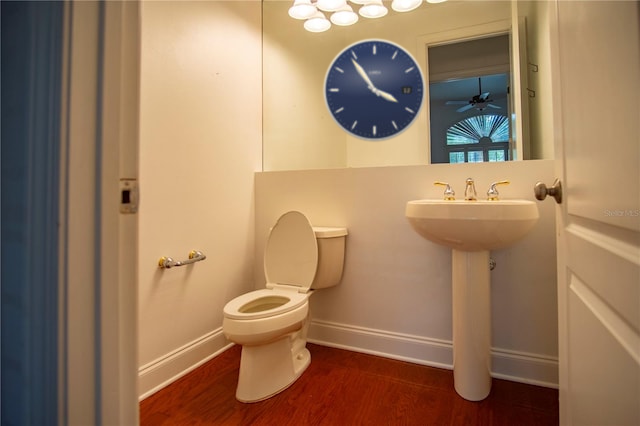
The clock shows **3:54**
